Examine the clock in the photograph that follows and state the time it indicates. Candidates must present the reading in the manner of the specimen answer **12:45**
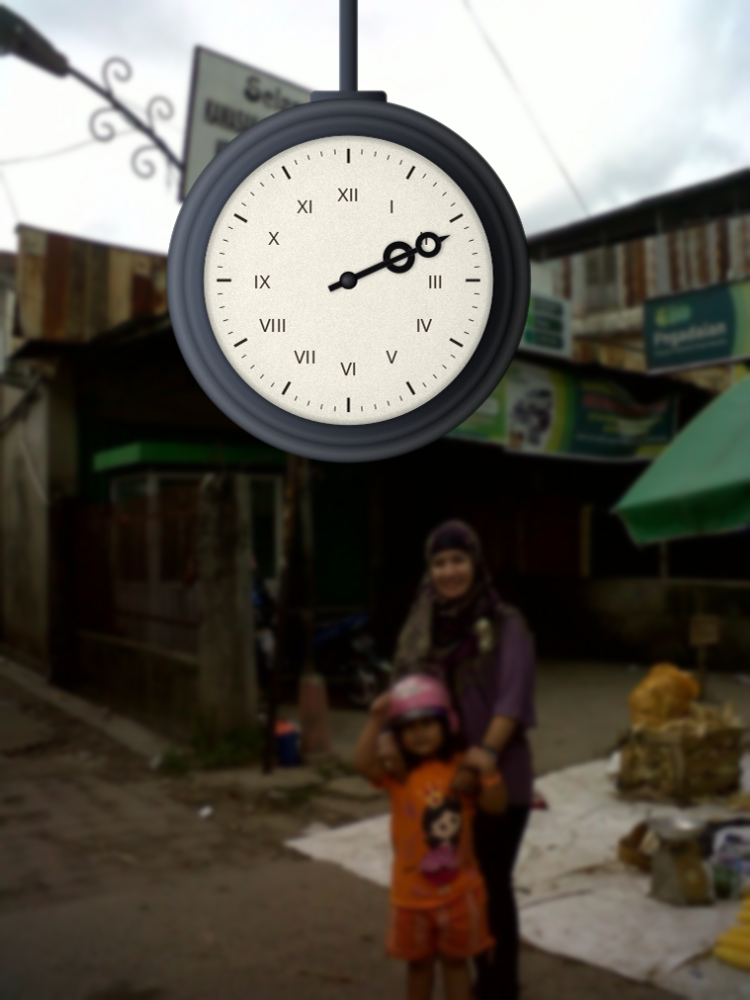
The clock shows **2:11**
